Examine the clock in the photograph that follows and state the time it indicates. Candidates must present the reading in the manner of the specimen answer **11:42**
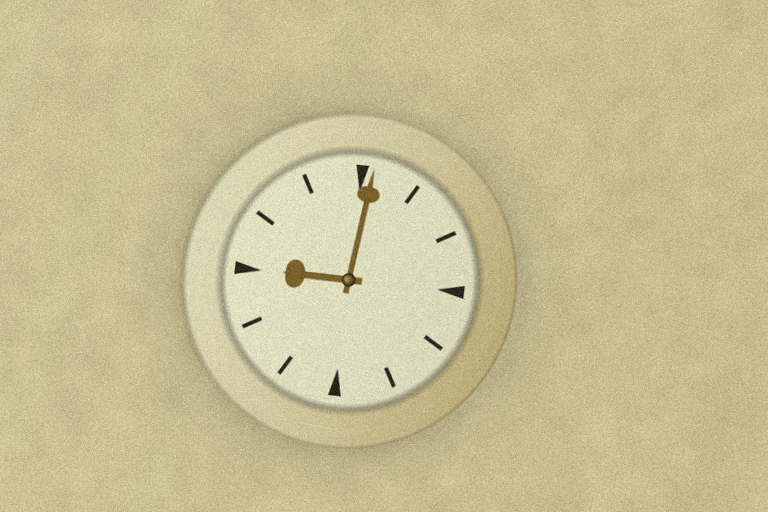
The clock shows **9:01**
